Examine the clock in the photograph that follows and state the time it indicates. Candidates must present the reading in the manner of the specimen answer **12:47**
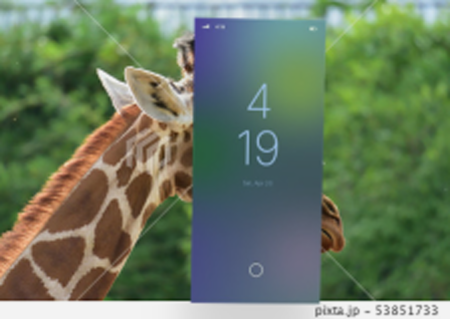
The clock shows **4:19**
